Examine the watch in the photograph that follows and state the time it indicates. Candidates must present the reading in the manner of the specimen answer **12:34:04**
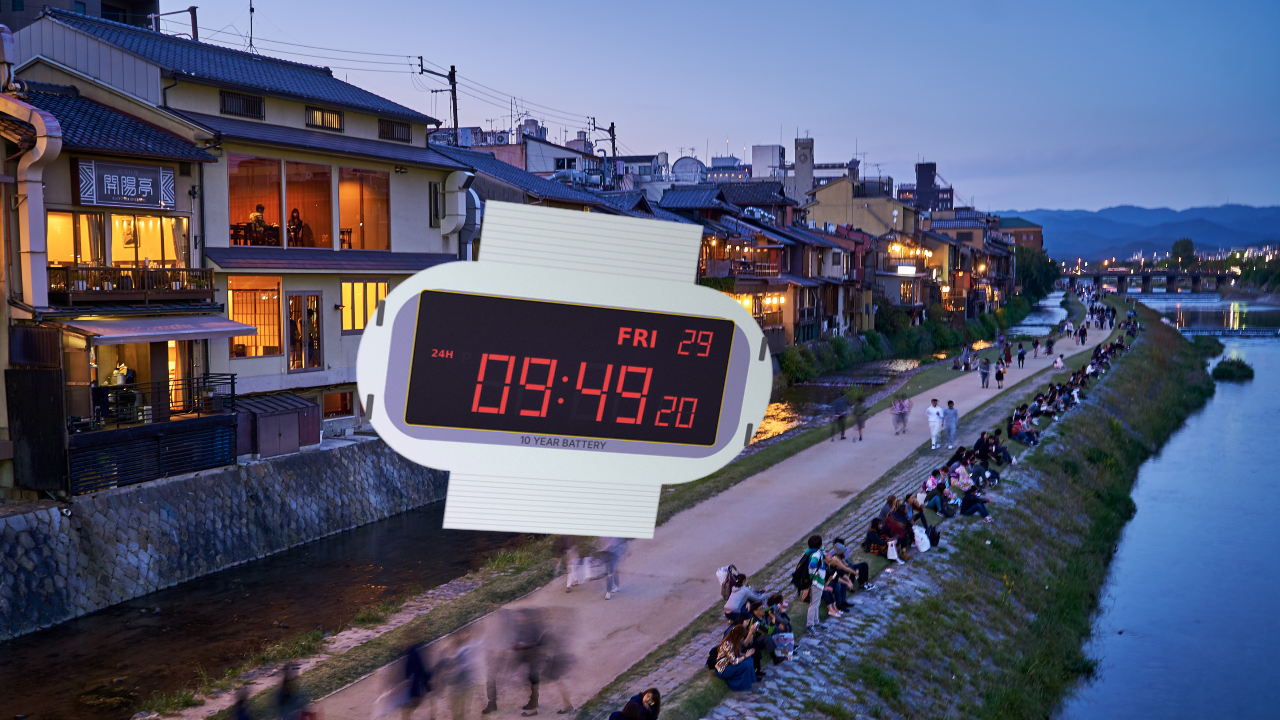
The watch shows **9:49:20**
